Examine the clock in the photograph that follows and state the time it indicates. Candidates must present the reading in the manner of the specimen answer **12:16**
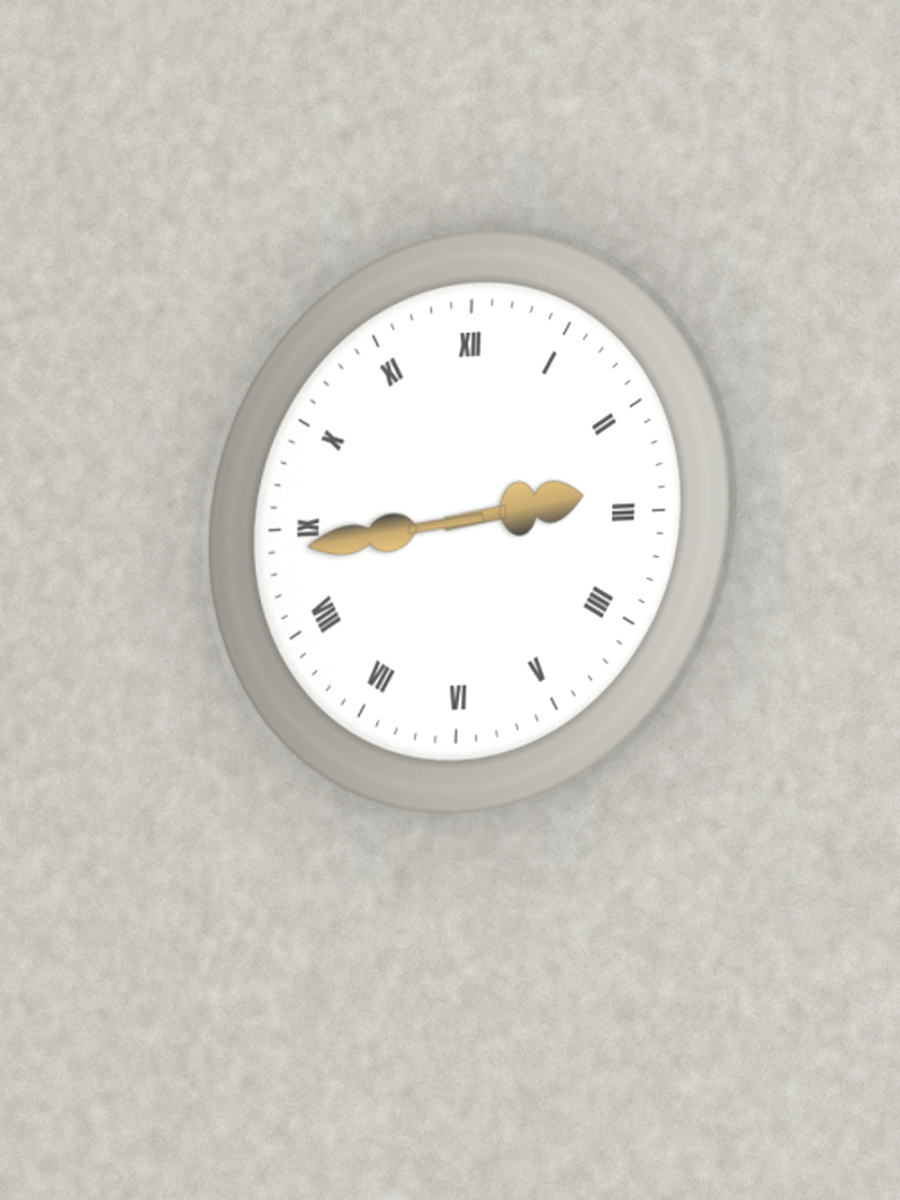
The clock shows **2:44**
